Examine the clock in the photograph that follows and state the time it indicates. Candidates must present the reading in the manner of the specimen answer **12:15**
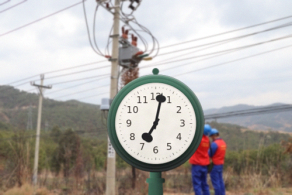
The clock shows **7:02**
